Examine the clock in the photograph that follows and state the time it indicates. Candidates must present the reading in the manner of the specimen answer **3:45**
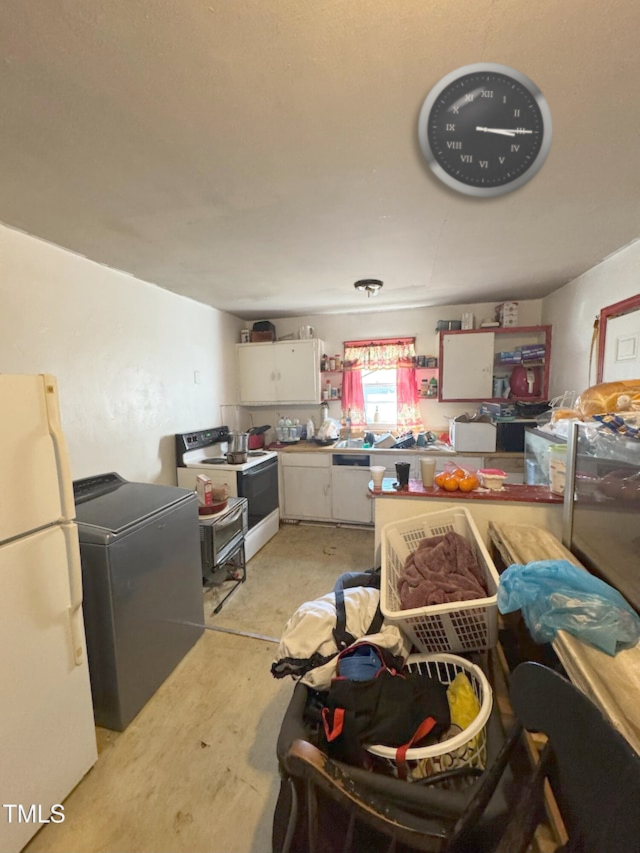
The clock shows **3:15**
